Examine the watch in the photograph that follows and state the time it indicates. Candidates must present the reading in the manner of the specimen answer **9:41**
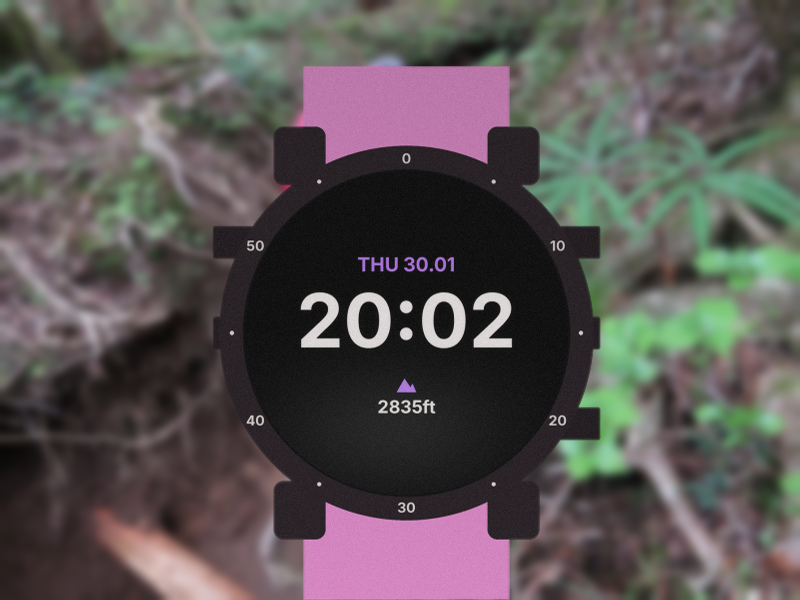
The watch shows **20:02**
